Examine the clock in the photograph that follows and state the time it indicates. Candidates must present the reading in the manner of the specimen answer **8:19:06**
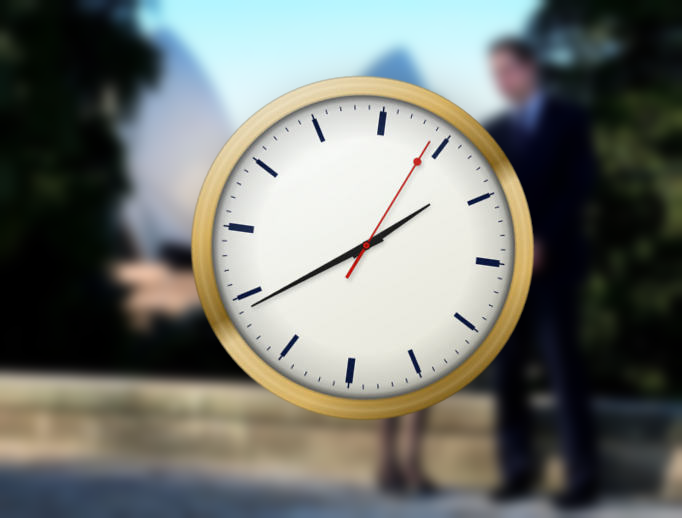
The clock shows **1:39:04**
